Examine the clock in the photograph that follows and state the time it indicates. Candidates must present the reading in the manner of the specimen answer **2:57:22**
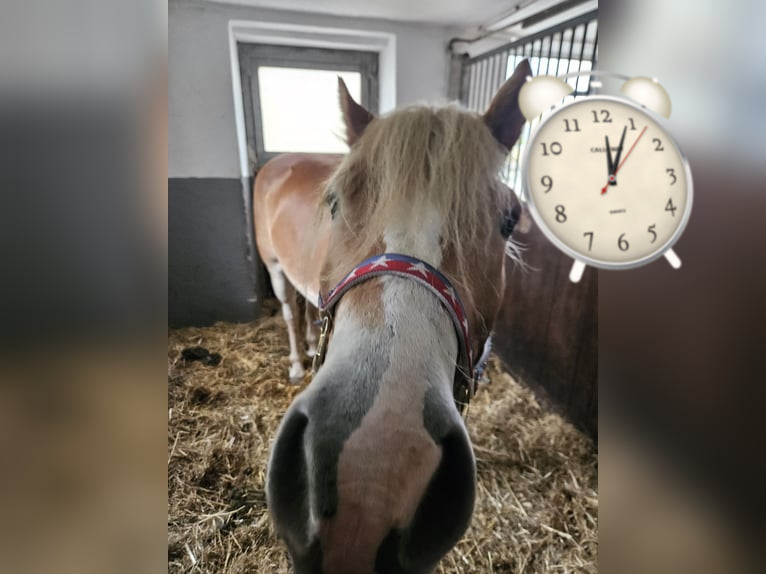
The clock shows **12:04:07**
